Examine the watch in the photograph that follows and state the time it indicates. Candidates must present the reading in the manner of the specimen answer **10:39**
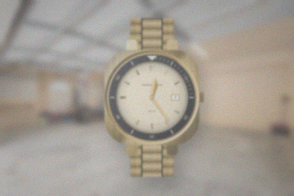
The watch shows **12:24**
